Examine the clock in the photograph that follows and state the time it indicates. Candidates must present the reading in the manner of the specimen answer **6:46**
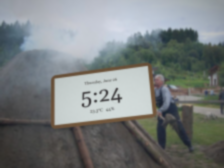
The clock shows **5:24**
